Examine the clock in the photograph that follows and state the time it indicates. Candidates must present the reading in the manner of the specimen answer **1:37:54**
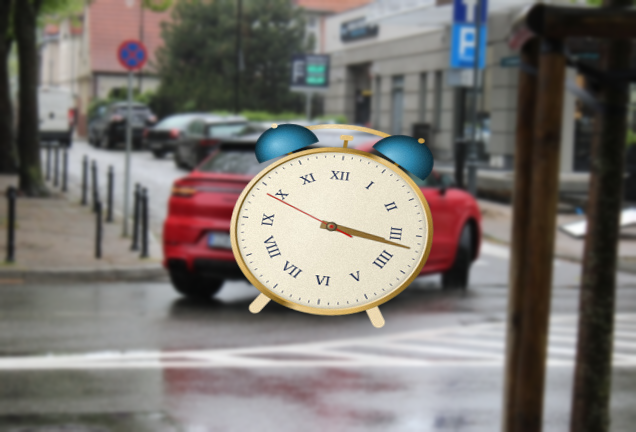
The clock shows **3:16:49**
